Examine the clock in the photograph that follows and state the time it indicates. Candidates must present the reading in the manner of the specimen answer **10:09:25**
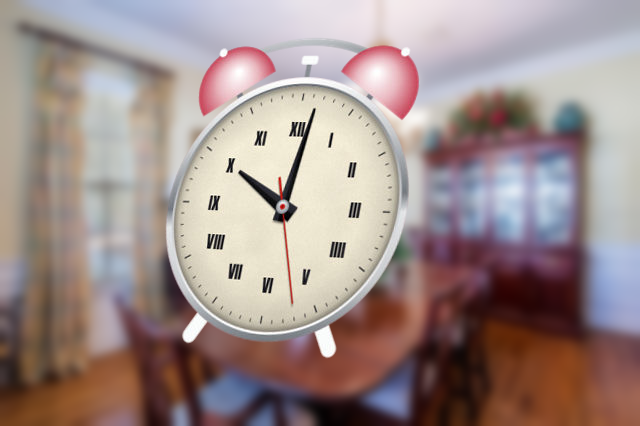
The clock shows **10:01:27**
